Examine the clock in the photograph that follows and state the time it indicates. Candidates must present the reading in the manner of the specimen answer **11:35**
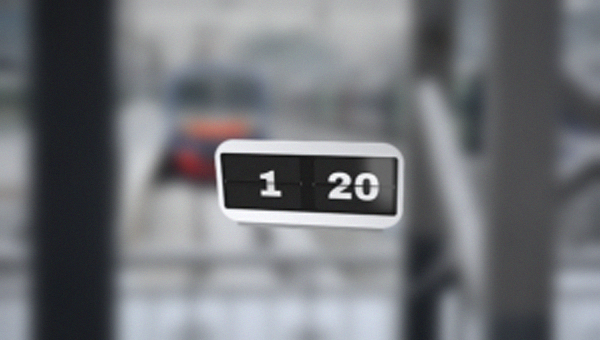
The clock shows **1:20**
